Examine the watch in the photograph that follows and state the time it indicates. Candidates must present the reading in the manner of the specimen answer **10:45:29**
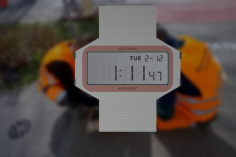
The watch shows **1:11:47**
